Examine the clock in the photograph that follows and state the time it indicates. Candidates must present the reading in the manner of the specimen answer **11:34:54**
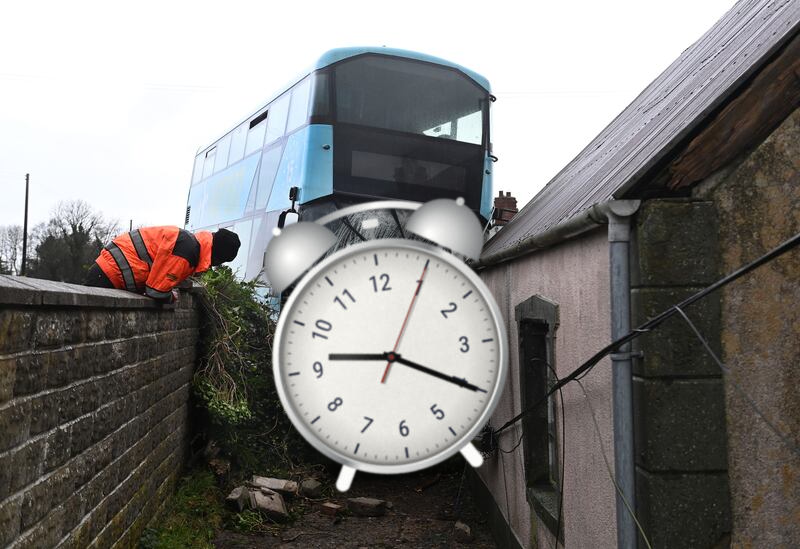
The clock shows **9:20:05**
